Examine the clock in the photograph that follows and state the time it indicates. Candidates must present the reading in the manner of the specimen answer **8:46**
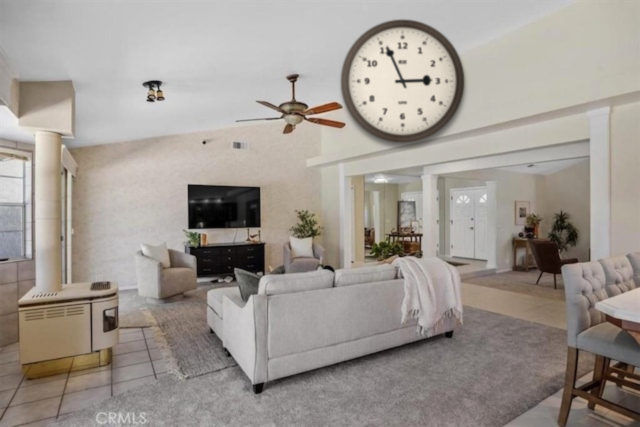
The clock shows **2:56**
